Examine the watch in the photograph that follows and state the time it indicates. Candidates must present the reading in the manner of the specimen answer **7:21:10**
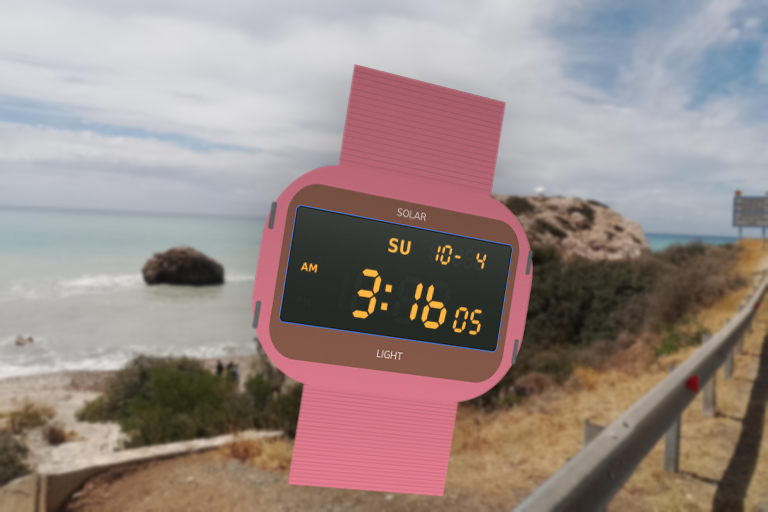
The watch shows **3:16:05**
